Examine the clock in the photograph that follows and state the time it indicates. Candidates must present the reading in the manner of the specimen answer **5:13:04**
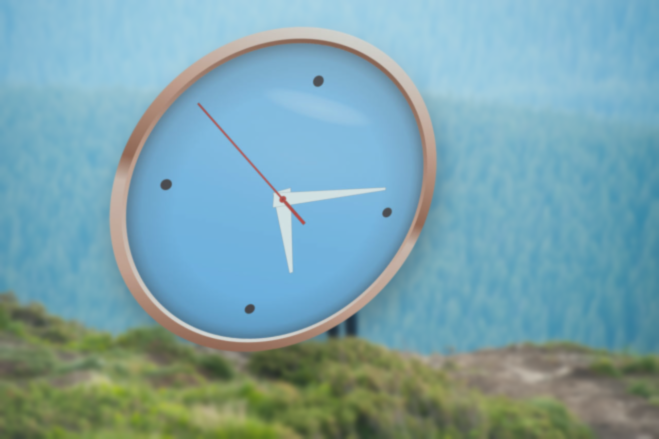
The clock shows **5:12:51**
